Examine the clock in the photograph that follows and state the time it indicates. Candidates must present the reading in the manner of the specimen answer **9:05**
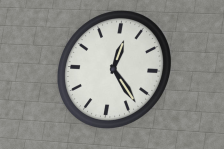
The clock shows **12:23**
